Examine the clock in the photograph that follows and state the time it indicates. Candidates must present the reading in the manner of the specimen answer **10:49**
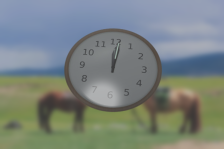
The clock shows **12:01**
